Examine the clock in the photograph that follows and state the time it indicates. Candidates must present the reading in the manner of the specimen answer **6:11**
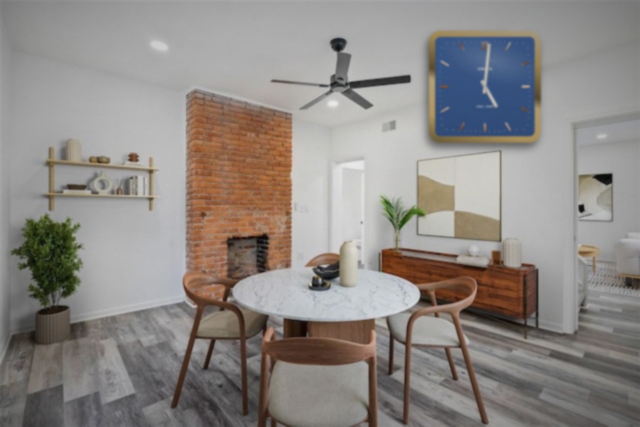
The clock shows **5:01**
